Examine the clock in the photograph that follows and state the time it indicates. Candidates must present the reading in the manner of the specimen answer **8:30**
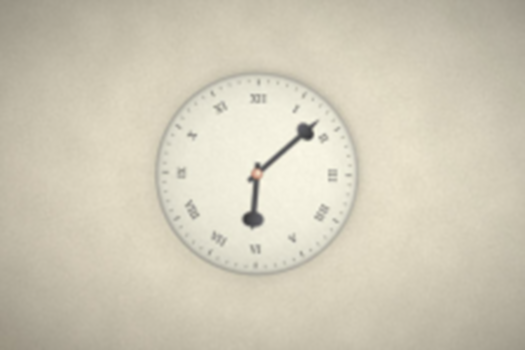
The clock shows **6:08**
